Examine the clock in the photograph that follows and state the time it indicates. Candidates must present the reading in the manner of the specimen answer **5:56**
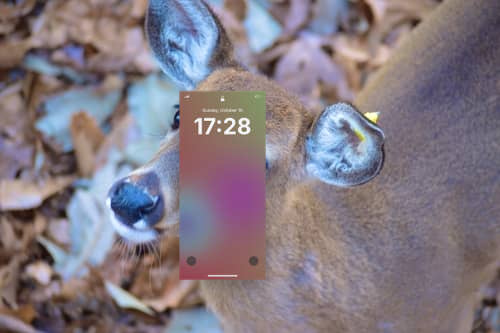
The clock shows **17:28**
